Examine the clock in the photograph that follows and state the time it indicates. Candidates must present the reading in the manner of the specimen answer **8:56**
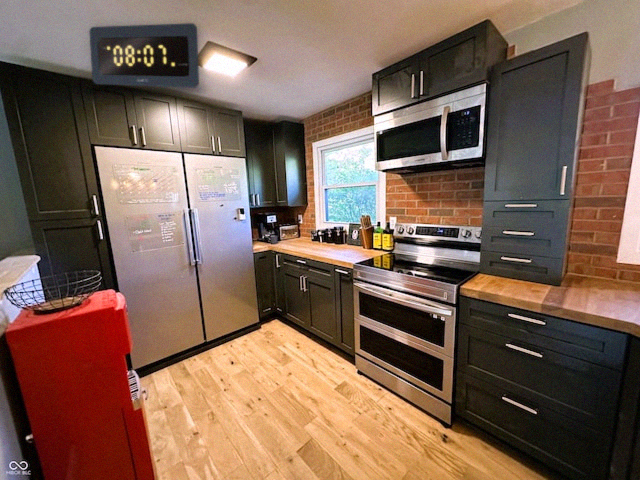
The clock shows **8:07**
